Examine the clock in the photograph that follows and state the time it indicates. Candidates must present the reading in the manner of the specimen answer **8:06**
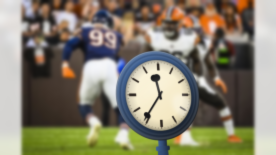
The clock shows **11:36**
